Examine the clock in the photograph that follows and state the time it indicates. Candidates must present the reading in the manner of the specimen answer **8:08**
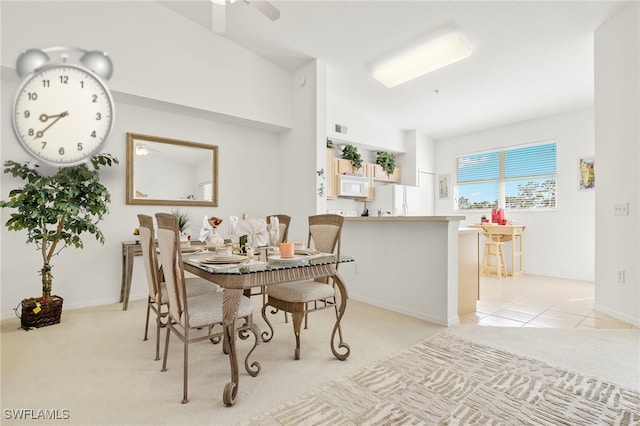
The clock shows **8:38**
